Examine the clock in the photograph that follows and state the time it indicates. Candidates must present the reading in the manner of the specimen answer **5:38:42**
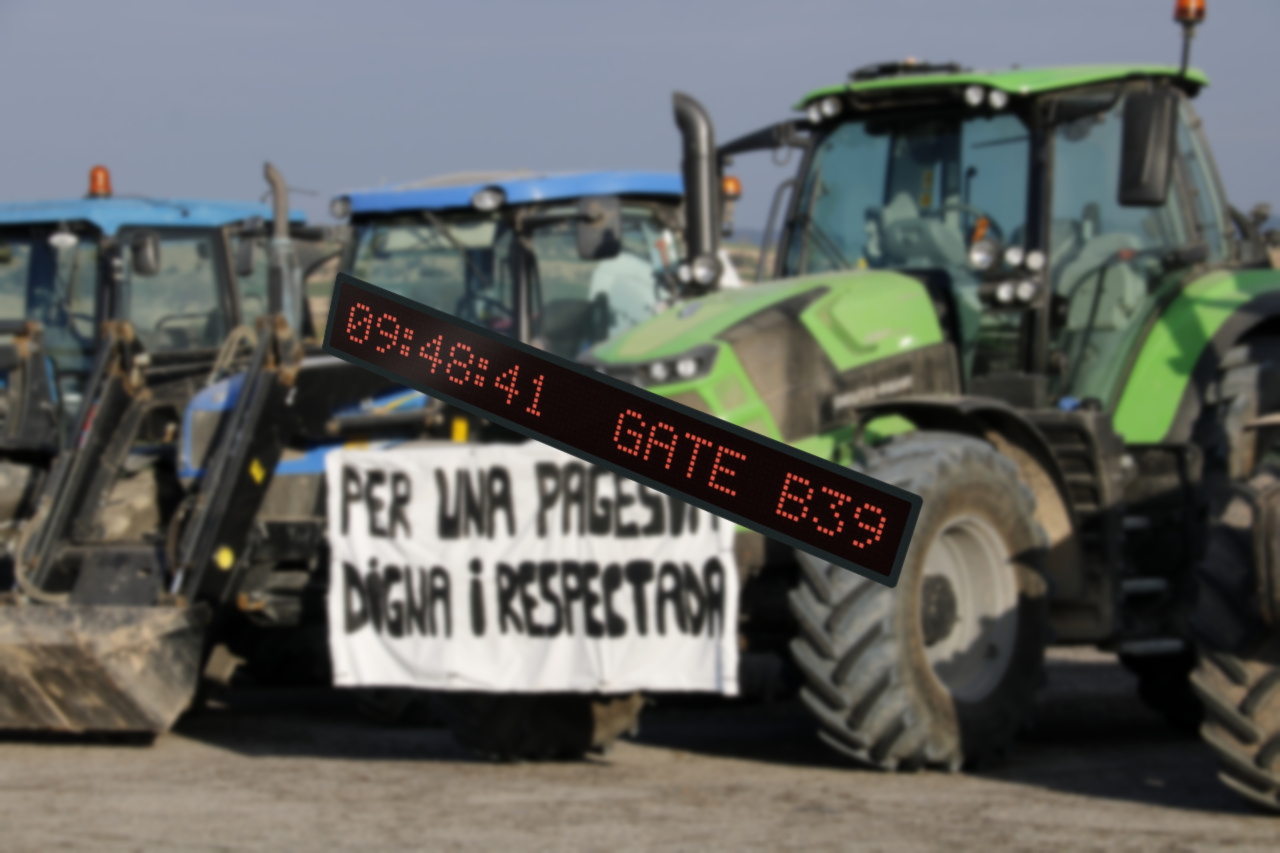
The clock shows **9:48:41**
